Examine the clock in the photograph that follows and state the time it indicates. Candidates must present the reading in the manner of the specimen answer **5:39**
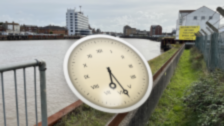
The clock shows **6:28**
